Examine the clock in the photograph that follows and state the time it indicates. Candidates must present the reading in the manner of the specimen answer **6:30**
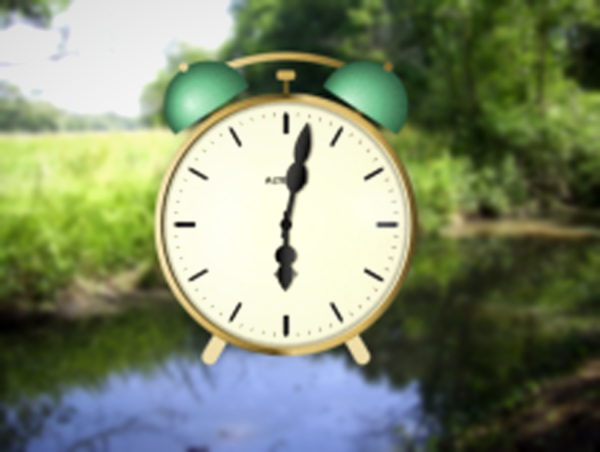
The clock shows **6:02**
